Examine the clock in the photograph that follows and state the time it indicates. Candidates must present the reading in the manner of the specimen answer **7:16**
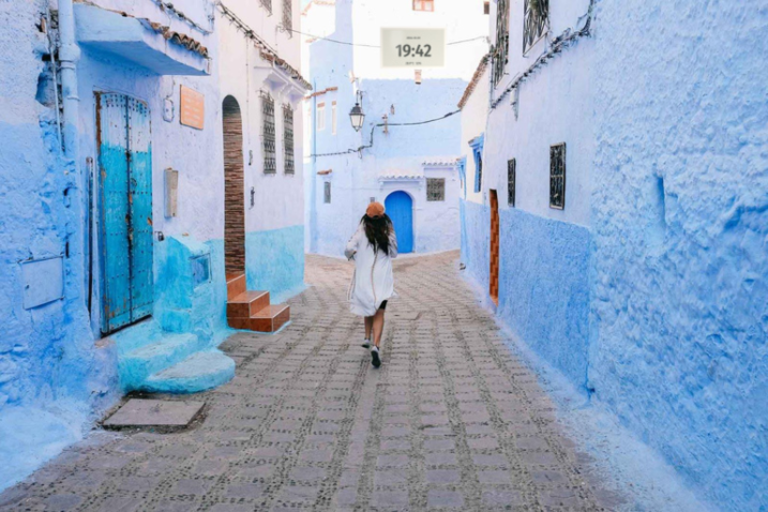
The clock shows **19:42**
